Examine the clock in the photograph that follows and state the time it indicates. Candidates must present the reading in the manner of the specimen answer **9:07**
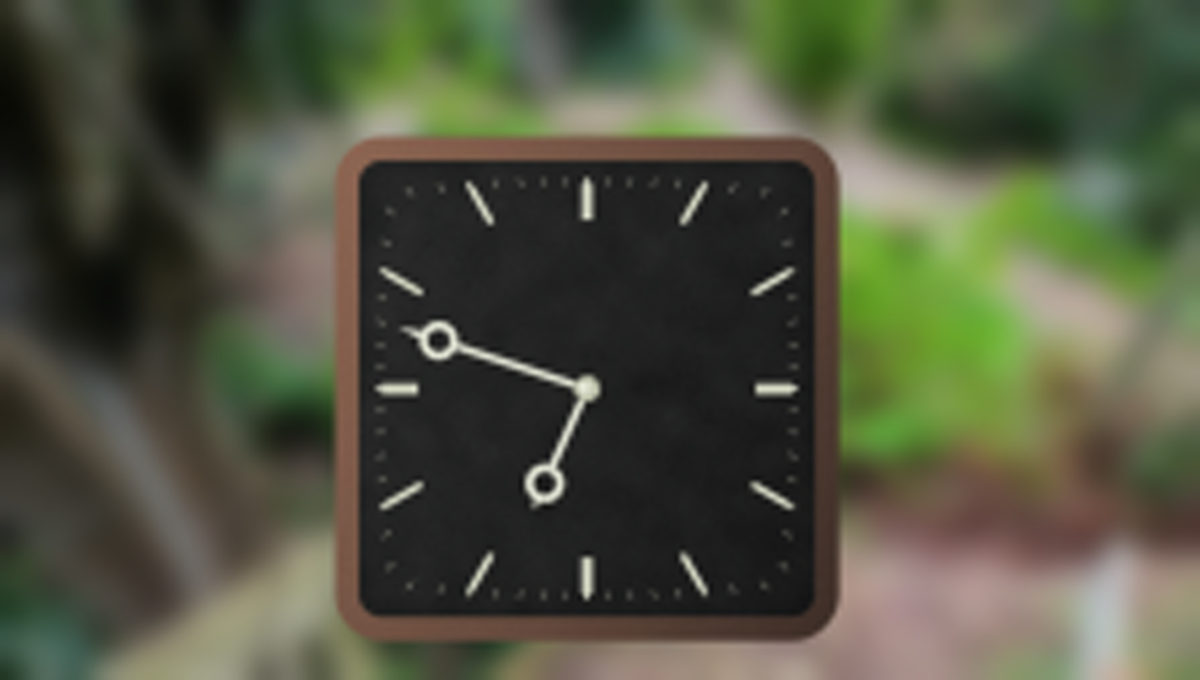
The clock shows **6:48**
